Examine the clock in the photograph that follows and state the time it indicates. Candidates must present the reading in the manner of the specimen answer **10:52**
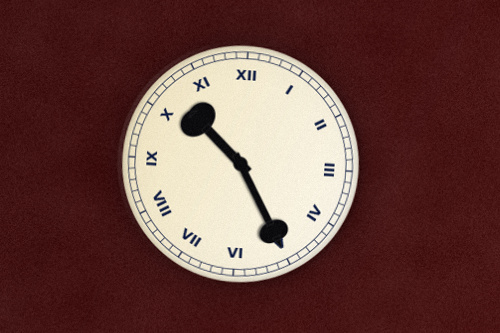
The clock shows **10:25**
